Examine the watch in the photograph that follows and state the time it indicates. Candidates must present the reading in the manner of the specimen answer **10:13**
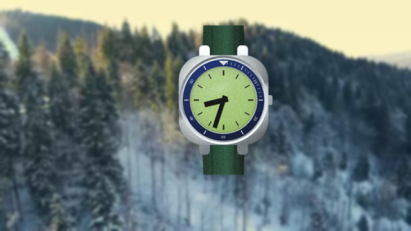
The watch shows **8:33**
